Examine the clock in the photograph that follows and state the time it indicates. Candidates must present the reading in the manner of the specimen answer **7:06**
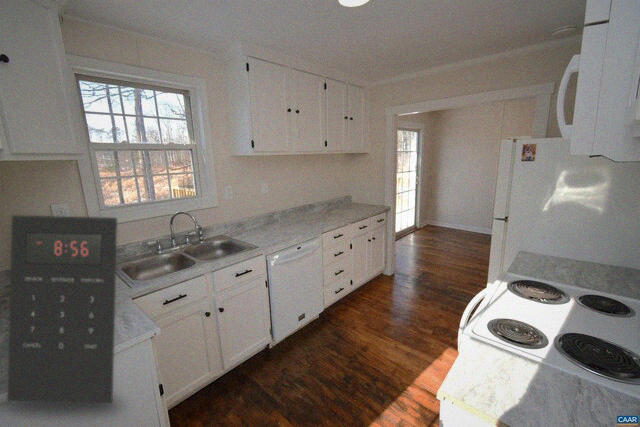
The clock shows **8:56**
